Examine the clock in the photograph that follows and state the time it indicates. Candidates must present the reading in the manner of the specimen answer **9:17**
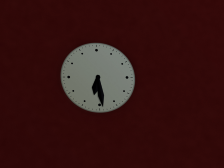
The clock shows **6:29**
